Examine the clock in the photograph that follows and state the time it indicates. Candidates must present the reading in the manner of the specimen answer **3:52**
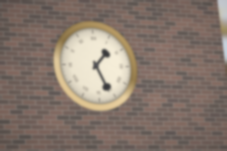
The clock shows **1:26**
